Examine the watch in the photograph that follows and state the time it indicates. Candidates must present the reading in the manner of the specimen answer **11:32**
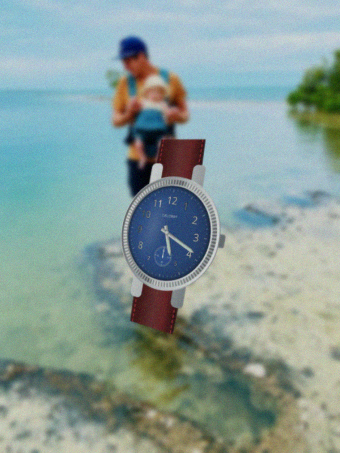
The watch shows **5:19**
